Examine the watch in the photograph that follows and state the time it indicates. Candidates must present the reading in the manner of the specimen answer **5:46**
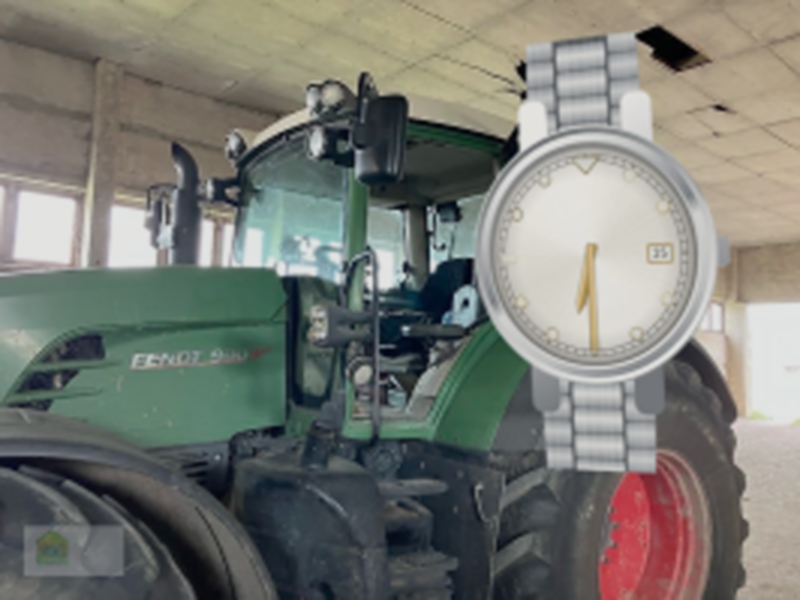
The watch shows **6:30**
